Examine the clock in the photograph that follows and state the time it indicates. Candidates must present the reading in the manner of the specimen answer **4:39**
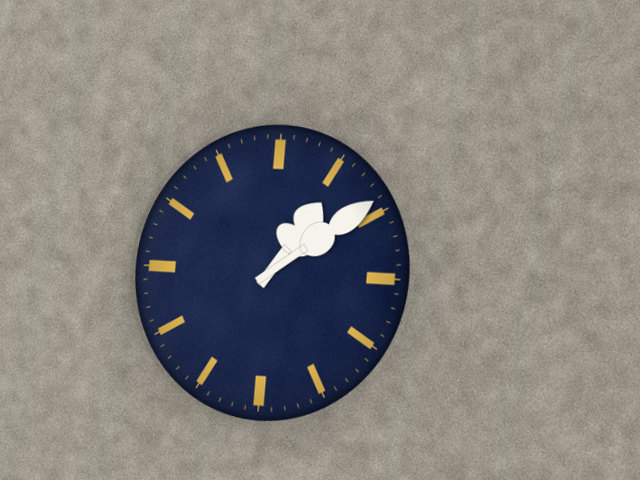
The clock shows **1:09**
